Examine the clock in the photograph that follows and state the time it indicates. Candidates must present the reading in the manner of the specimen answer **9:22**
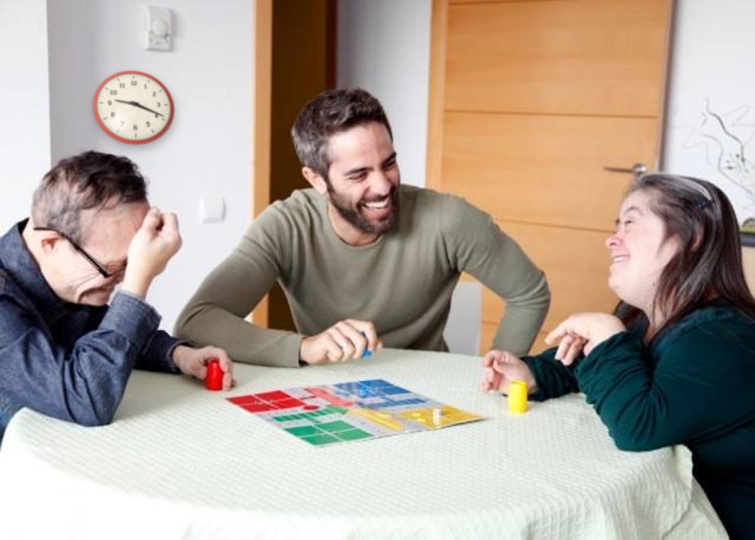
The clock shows **9:19**
